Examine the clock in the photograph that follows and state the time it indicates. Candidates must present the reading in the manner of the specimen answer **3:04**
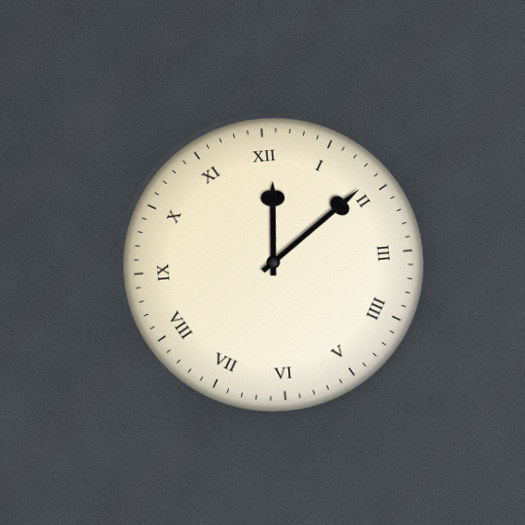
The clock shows **12:09**
